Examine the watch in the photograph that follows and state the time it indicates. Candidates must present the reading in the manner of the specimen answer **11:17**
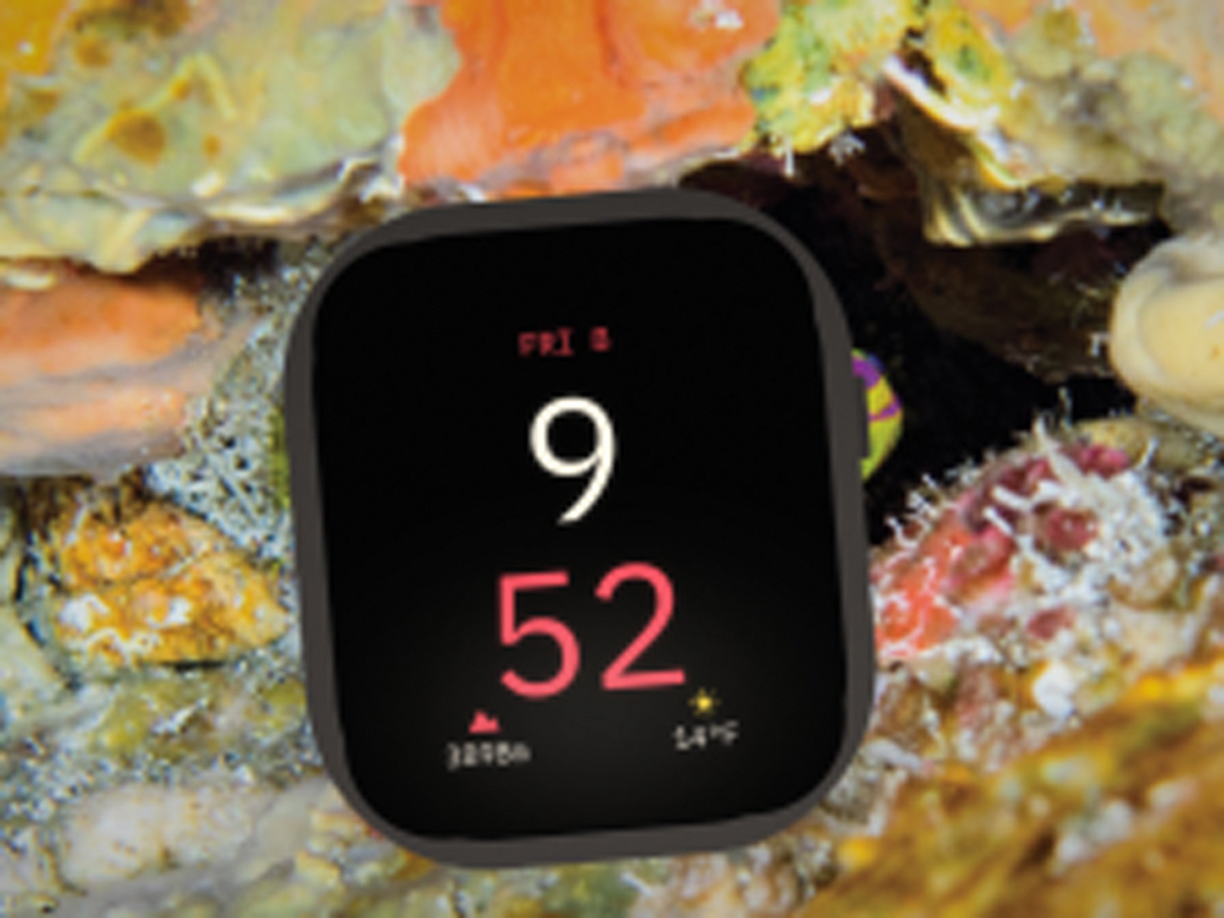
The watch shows **9:52**
